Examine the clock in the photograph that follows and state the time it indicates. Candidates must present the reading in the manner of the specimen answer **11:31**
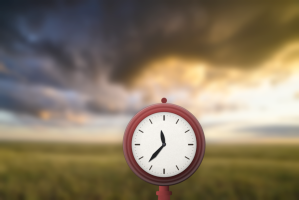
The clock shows **11:37**
